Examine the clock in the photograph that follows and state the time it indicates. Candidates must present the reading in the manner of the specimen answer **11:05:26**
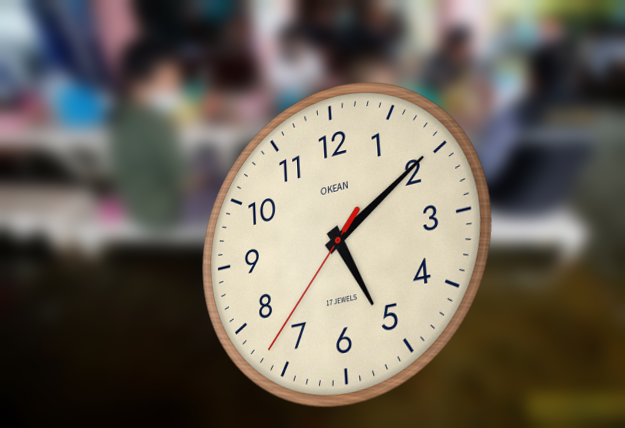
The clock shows **5:09:37**
